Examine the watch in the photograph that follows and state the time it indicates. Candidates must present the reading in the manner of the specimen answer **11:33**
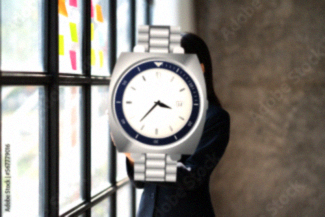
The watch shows **3:37**
